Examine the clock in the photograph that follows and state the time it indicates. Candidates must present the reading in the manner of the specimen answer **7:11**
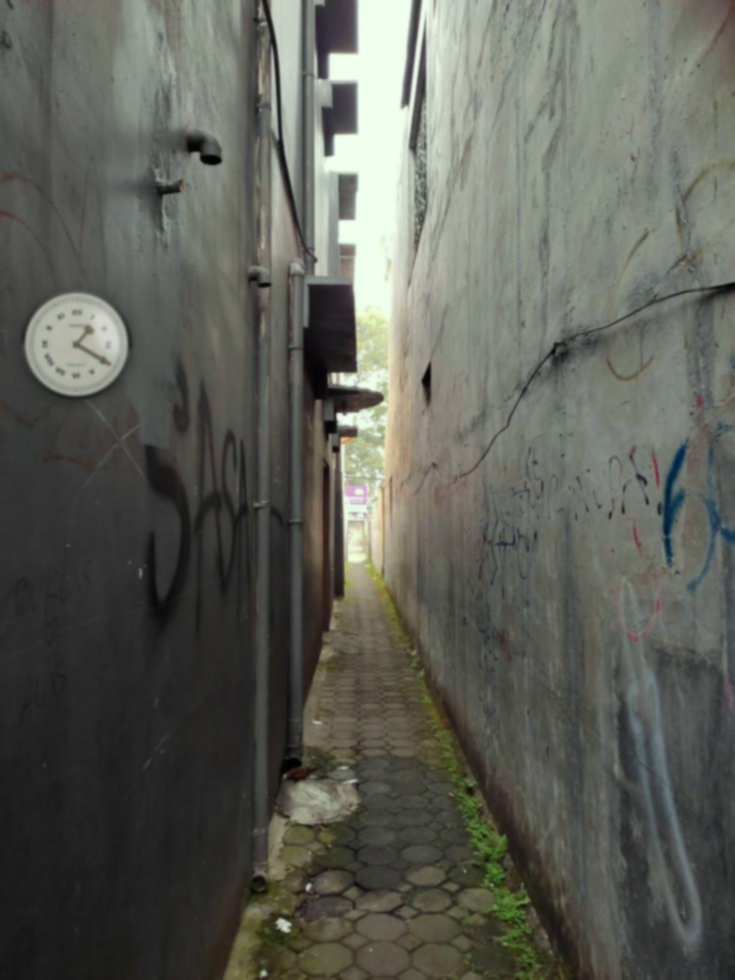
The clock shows **1:20**
